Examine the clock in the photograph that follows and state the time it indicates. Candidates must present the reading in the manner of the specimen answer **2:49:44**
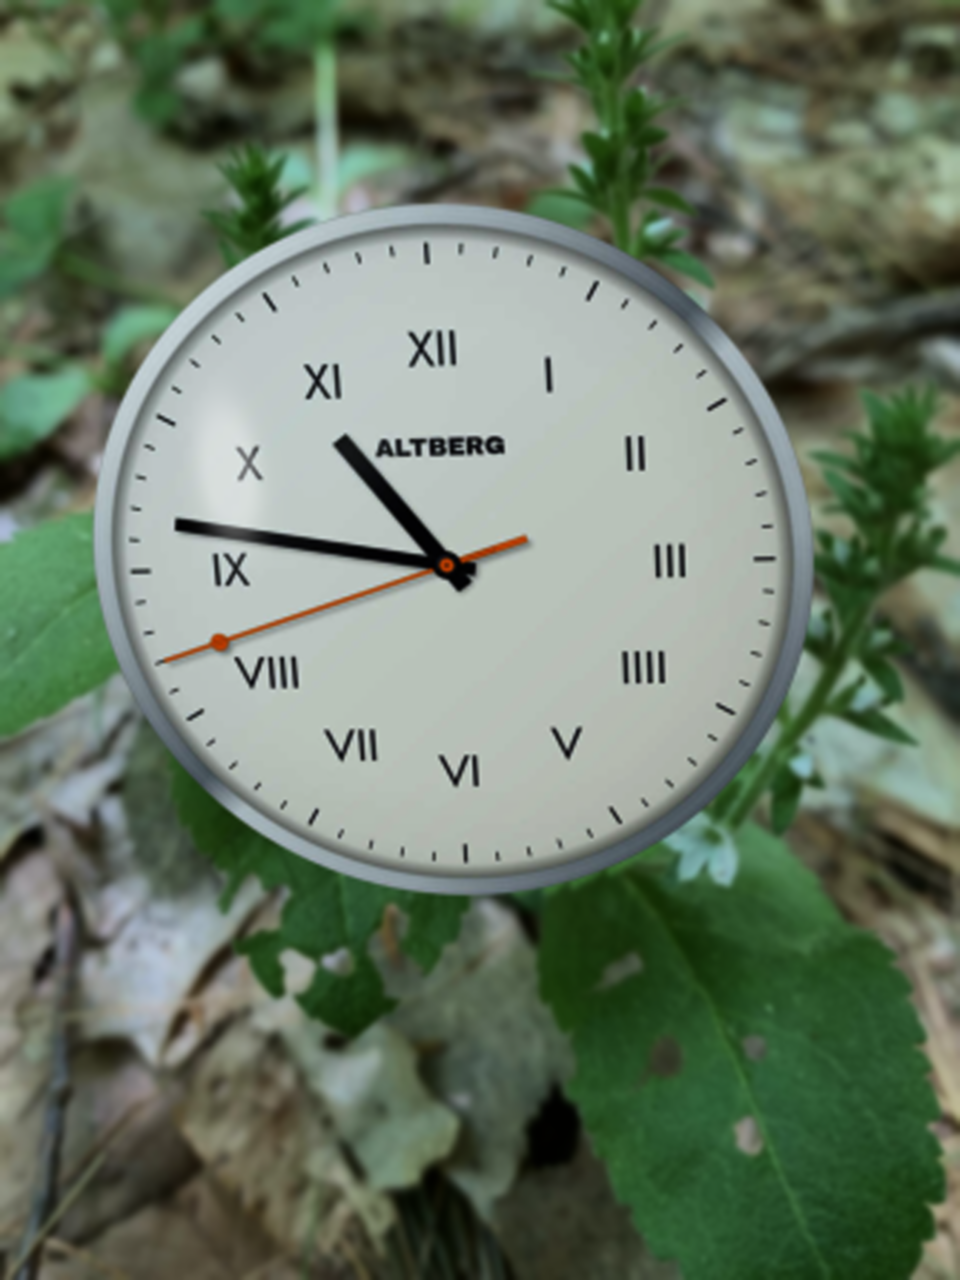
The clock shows **10:46:42**
